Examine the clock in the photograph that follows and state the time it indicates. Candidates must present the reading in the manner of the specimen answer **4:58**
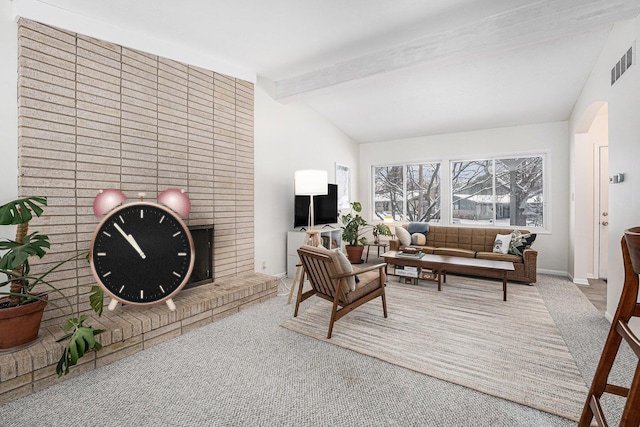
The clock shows **10:53**
